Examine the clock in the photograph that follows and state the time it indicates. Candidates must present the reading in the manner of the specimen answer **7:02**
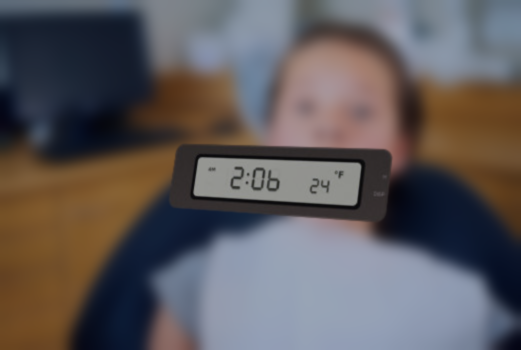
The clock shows **2:06**
